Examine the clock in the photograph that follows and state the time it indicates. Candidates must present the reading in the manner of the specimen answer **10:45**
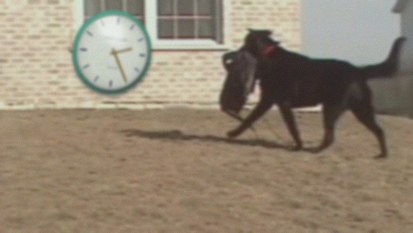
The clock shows **2:25**
